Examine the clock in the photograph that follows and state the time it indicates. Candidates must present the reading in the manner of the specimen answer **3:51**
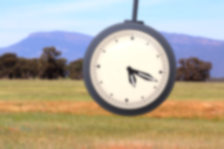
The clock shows **5:18**
